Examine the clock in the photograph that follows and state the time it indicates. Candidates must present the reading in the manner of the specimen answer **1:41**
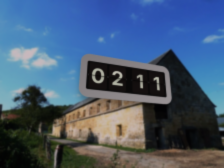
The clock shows **2:11**
